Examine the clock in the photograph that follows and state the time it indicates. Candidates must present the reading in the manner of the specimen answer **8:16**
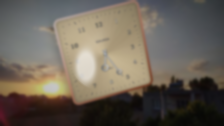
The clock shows **6:26**
